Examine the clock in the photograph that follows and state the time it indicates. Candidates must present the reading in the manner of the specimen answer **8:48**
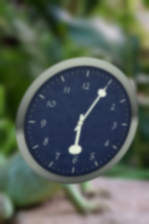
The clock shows **6:05**
